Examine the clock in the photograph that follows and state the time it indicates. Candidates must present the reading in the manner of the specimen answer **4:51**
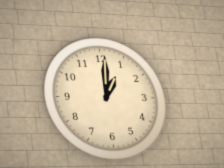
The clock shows **1:01**
